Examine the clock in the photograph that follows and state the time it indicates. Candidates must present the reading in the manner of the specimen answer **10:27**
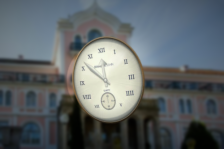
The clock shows **11:52**
